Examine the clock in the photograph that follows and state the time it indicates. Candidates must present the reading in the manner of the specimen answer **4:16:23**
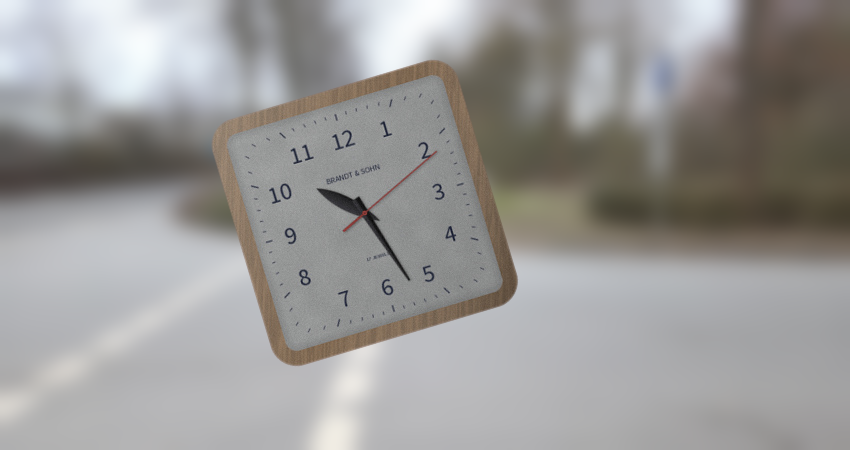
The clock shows **10:27:11**
